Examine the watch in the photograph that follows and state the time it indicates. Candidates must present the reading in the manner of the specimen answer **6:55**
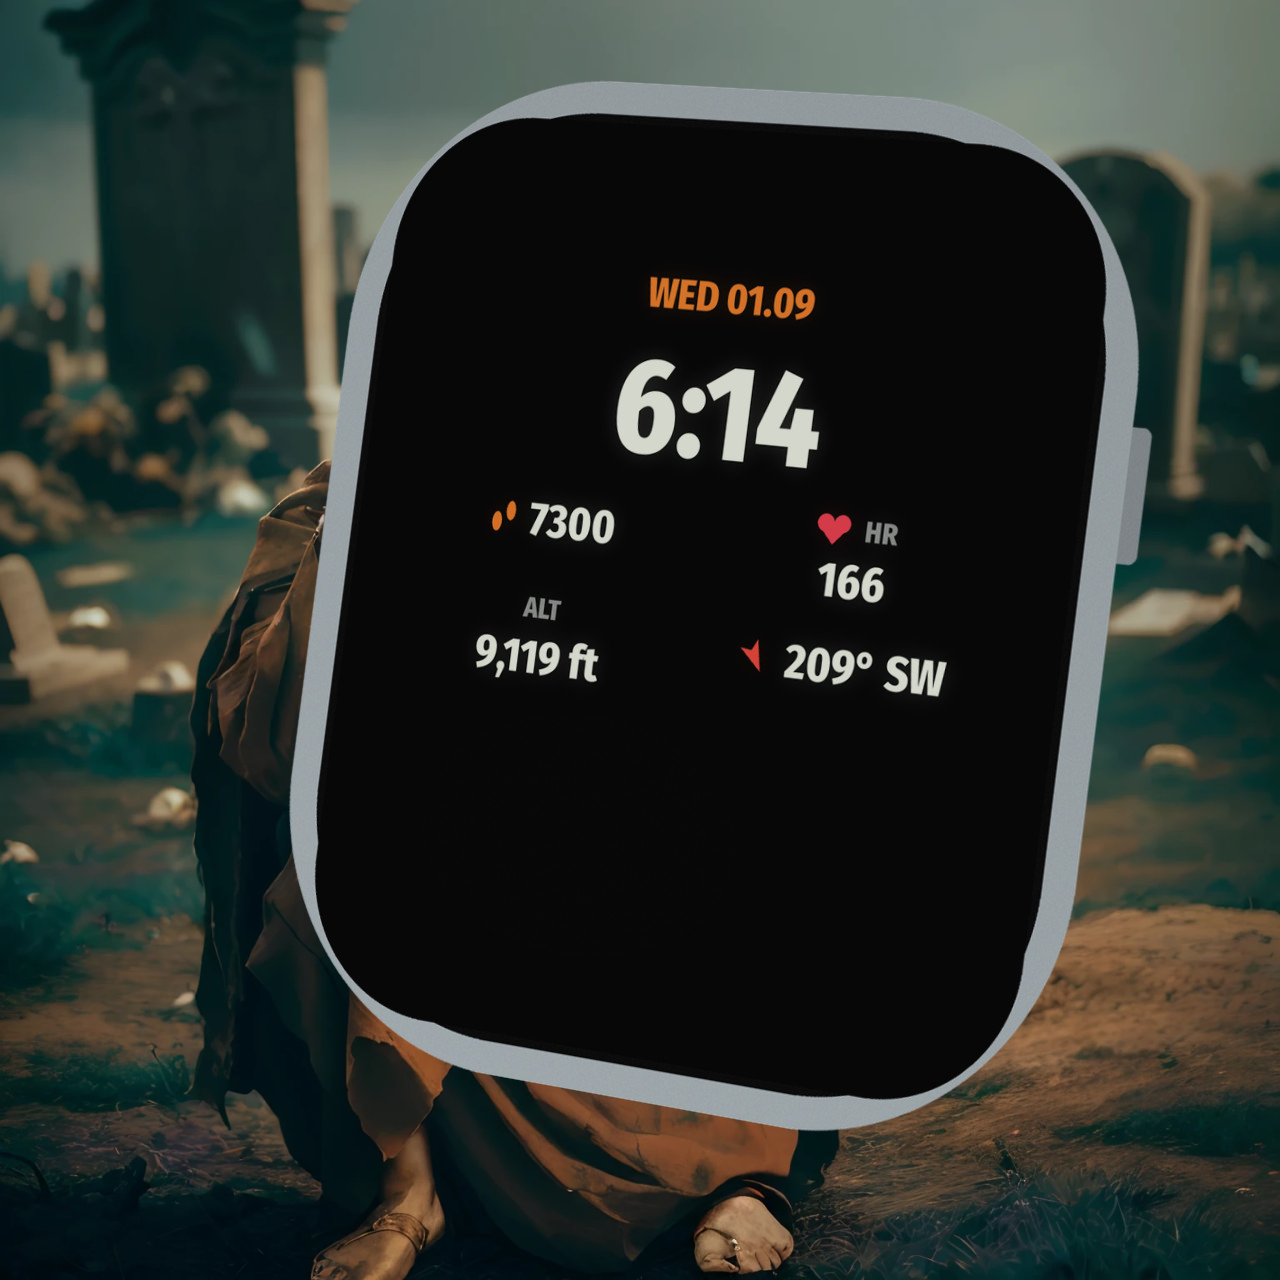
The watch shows **6:14**
